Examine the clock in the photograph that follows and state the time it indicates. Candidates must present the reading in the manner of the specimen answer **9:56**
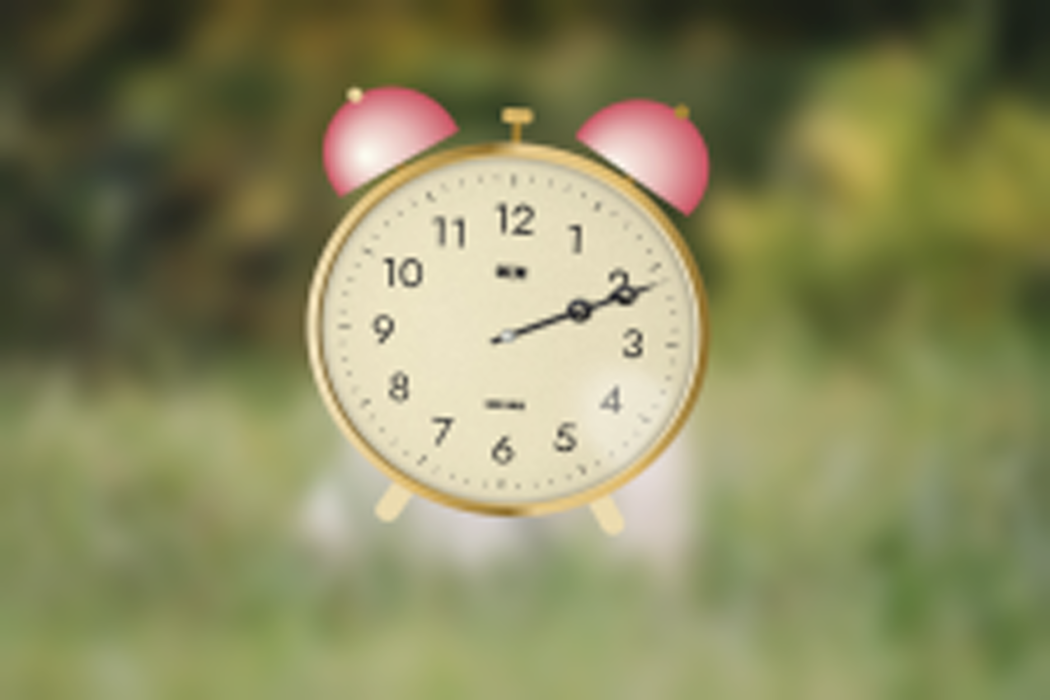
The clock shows **2:11**
